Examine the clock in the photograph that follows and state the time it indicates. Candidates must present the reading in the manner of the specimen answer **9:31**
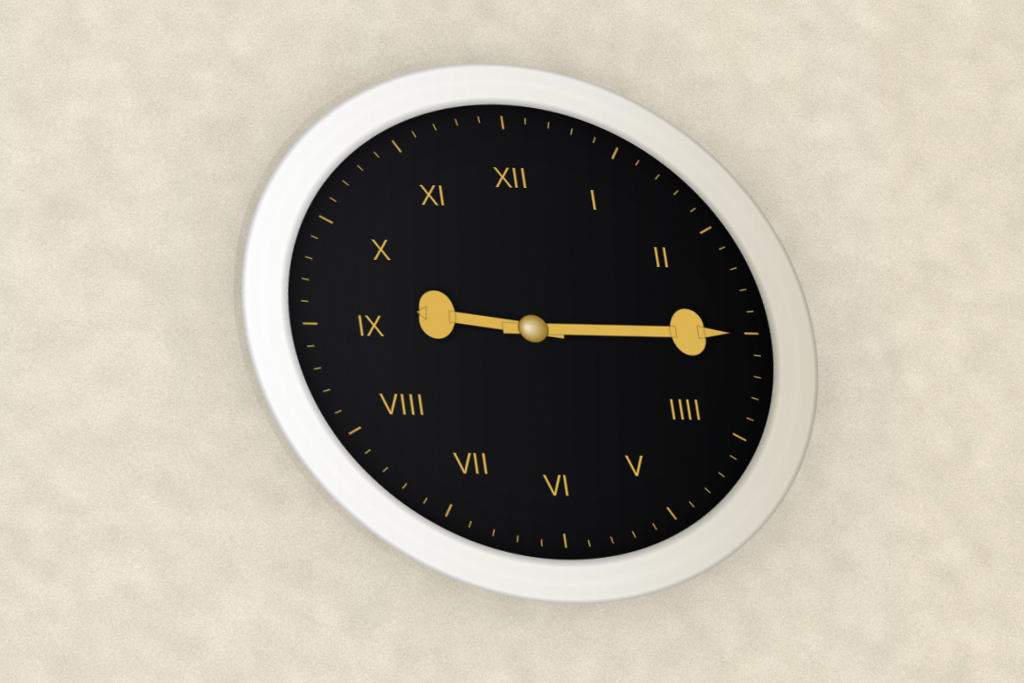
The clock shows **9:15**
